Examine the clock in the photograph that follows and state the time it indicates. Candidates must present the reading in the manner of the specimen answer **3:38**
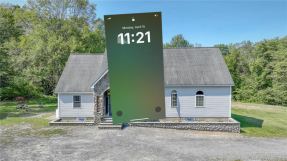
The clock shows **11:21**
